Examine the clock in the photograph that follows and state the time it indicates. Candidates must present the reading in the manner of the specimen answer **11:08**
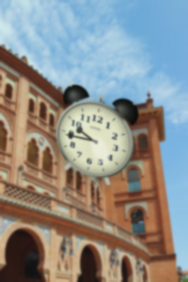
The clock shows **9:44**
